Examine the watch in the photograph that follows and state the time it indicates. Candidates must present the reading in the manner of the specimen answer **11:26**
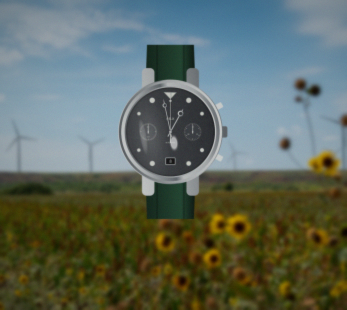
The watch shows **12:58**
